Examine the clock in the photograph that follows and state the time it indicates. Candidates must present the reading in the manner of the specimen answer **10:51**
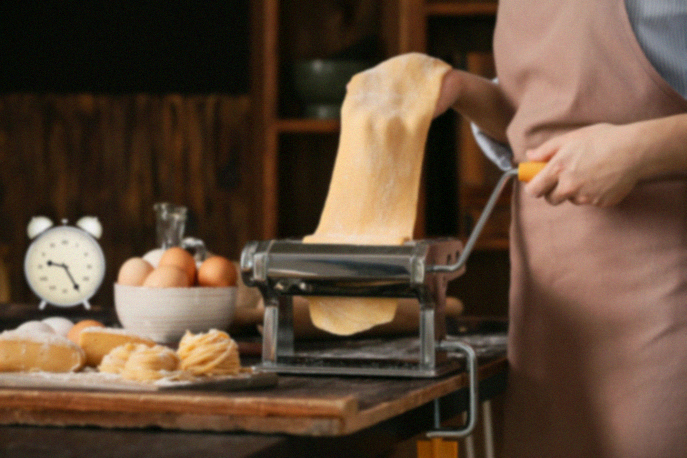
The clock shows **9:25**
